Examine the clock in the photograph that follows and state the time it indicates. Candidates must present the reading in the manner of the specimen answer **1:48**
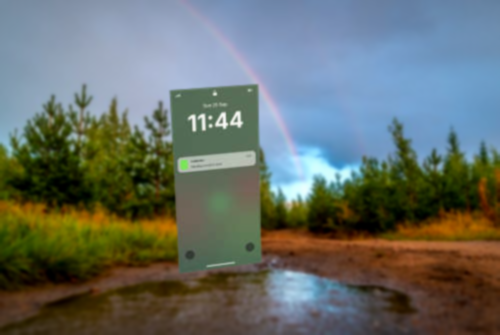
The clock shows **11:44**
